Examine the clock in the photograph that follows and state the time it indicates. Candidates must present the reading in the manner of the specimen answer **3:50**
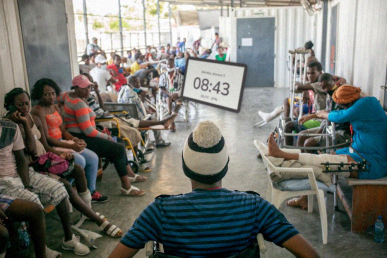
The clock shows **8:43**
